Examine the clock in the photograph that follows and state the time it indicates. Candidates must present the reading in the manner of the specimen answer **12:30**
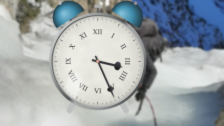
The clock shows **3:26**
